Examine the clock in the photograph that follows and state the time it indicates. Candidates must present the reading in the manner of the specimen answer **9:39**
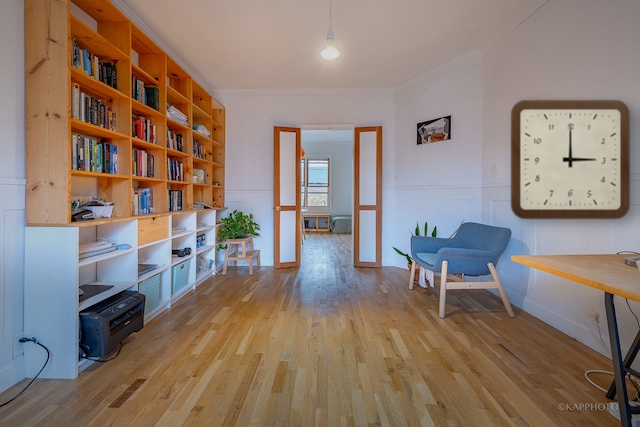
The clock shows **3:00**
